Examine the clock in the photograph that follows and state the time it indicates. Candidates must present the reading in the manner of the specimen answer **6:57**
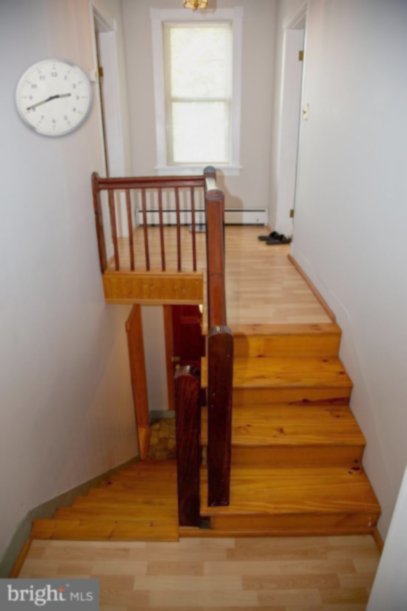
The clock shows **2:41**
